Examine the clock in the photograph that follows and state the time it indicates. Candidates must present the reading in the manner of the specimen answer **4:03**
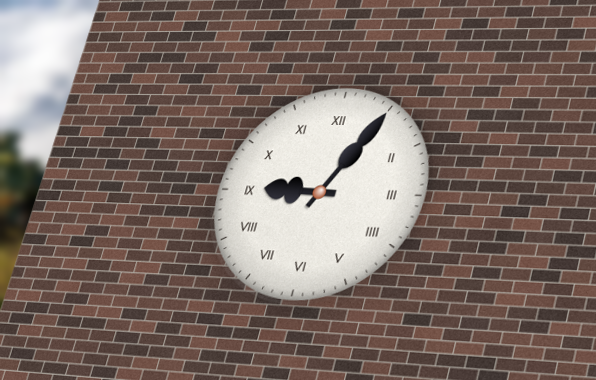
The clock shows **9:05**
